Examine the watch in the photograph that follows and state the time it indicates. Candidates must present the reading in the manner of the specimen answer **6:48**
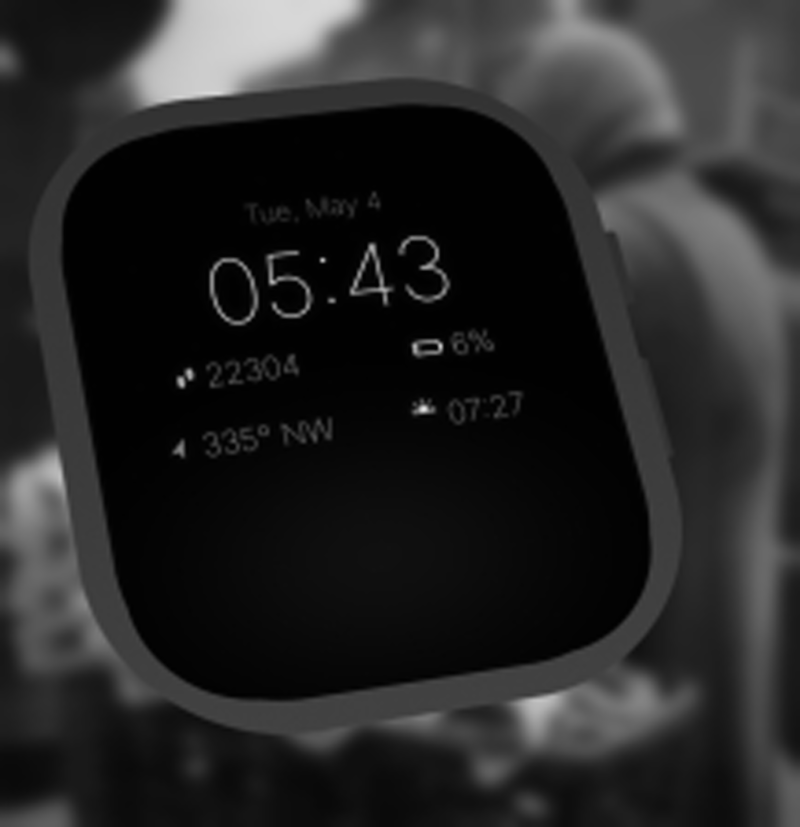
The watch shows **5:43**
